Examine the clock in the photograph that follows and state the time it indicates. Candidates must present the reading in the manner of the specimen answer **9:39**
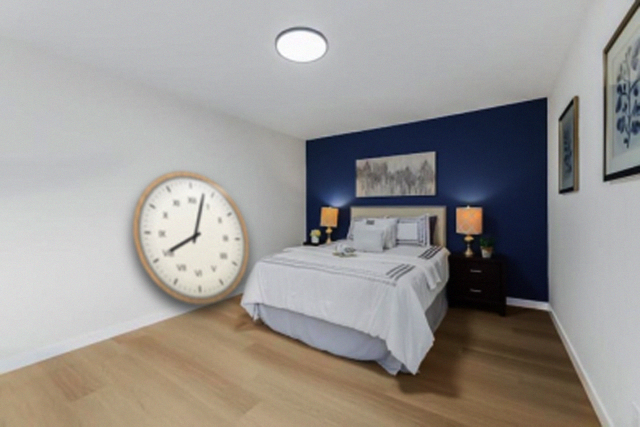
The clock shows **8:03**
